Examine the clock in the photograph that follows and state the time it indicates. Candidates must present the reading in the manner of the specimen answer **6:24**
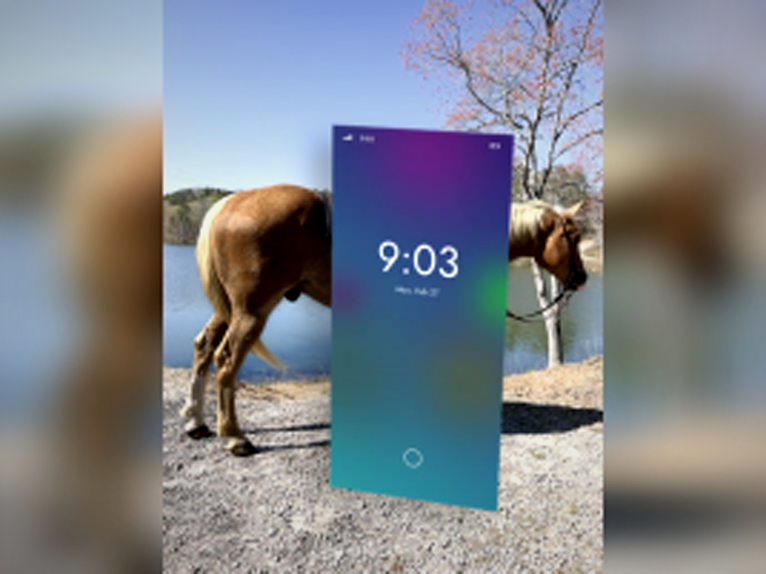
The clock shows **9:03**
